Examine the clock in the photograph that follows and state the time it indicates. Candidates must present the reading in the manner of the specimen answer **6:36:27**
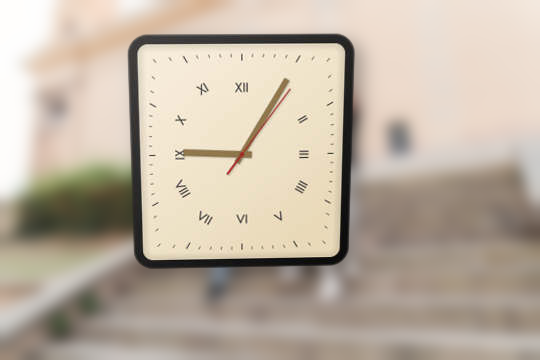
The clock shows **9:05:06**
